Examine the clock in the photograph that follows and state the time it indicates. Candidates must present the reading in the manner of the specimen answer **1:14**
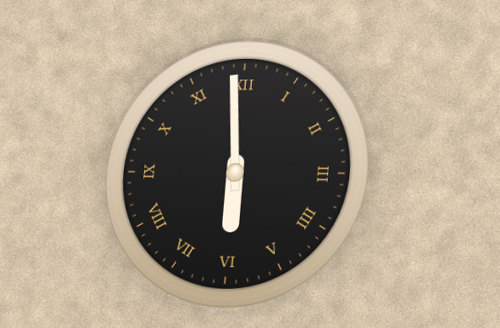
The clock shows **5:59**
